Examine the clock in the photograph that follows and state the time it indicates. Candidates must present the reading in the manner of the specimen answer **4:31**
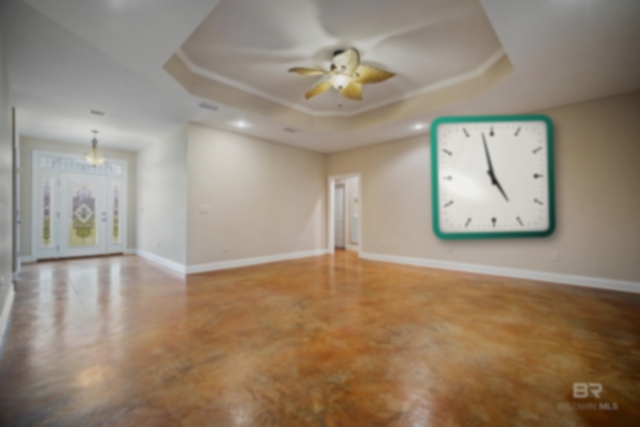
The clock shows **4:58**
